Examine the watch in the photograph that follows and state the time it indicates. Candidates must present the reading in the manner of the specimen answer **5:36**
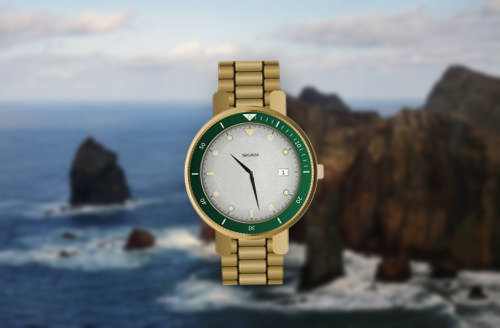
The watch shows **10:28**
